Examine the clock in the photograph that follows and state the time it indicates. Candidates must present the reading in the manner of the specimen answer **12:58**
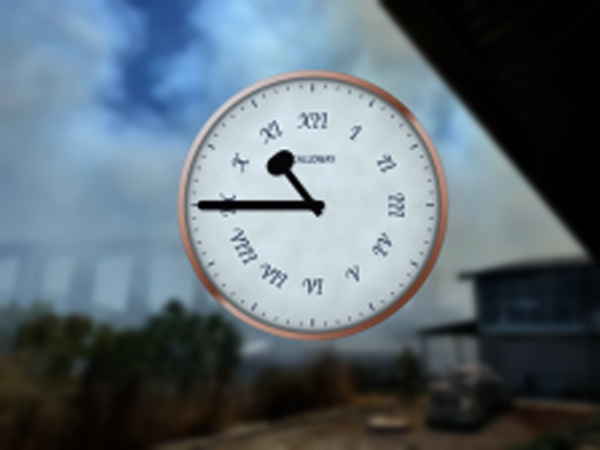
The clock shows **10:45**
